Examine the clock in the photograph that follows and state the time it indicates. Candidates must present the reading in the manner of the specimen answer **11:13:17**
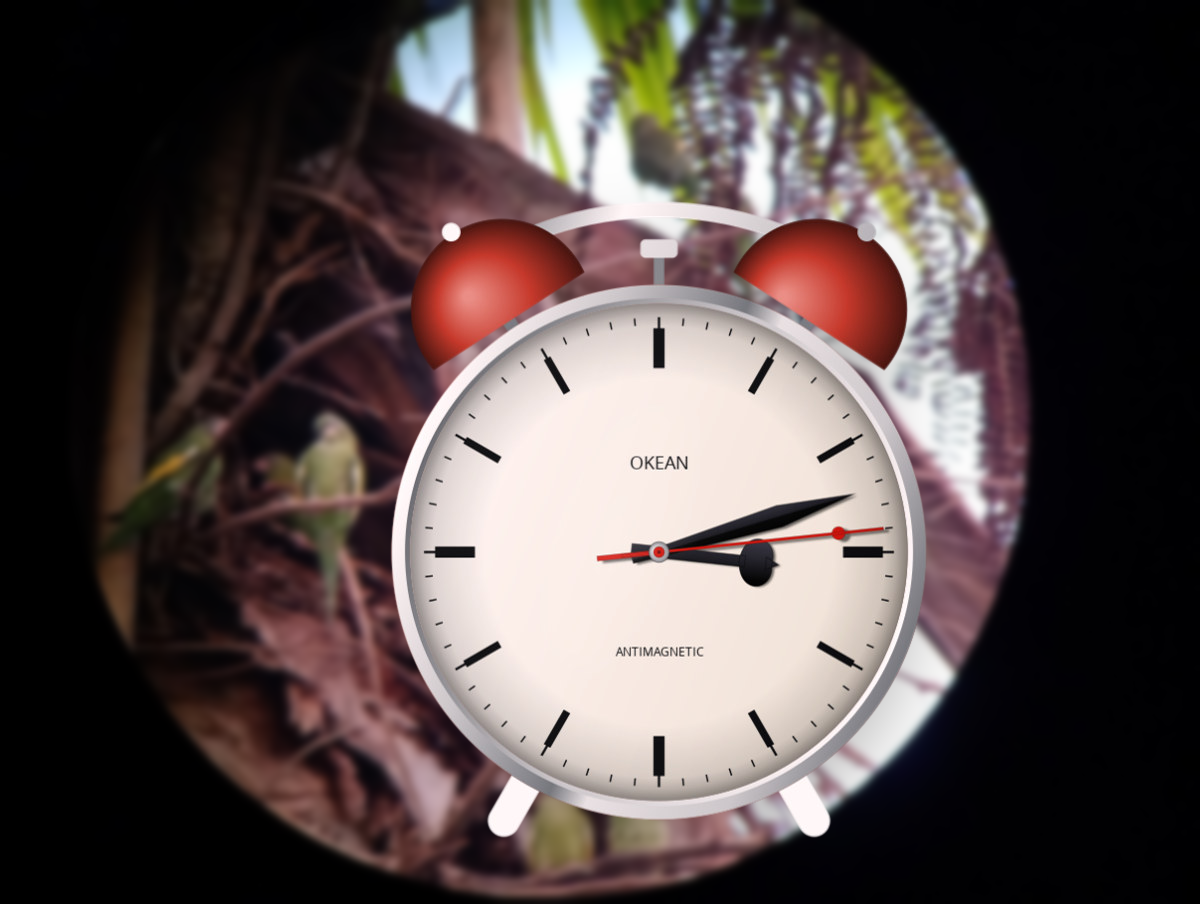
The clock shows **3:12:14**
